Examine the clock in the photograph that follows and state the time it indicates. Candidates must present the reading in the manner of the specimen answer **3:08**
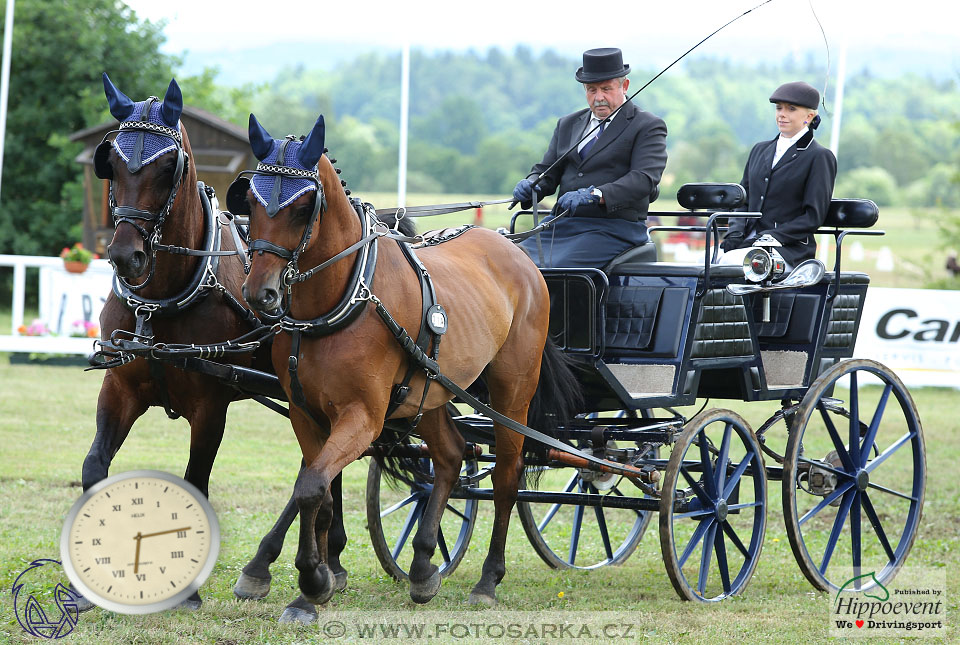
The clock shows **6:14**
